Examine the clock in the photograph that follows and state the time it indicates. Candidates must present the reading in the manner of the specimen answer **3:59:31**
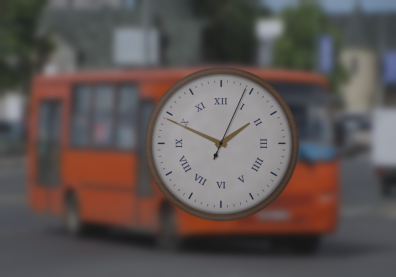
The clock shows **1:49:04**
